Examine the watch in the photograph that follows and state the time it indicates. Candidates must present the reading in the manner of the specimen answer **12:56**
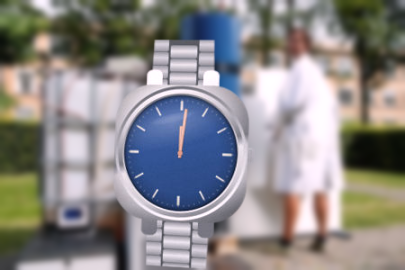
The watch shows **12:01**
